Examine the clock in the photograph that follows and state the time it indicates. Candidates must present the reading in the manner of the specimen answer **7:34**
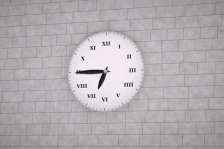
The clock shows **6:45**
